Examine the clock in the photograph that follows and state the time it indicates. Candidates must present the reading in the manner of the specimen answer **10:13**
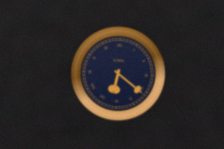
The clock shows **6:21**
